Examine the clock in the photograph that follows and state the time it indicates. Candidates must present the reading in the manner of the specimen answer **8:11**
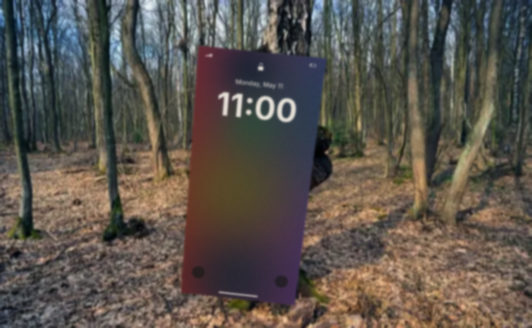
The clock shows **11:00**
